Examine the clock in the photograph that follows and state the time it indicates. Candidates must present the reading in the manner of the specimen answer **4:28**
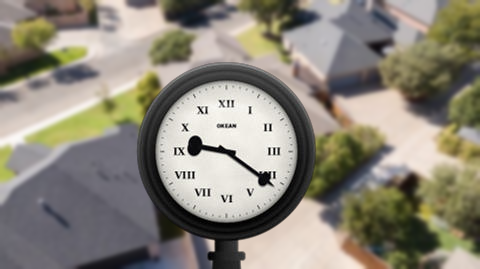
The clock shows **9:21**
